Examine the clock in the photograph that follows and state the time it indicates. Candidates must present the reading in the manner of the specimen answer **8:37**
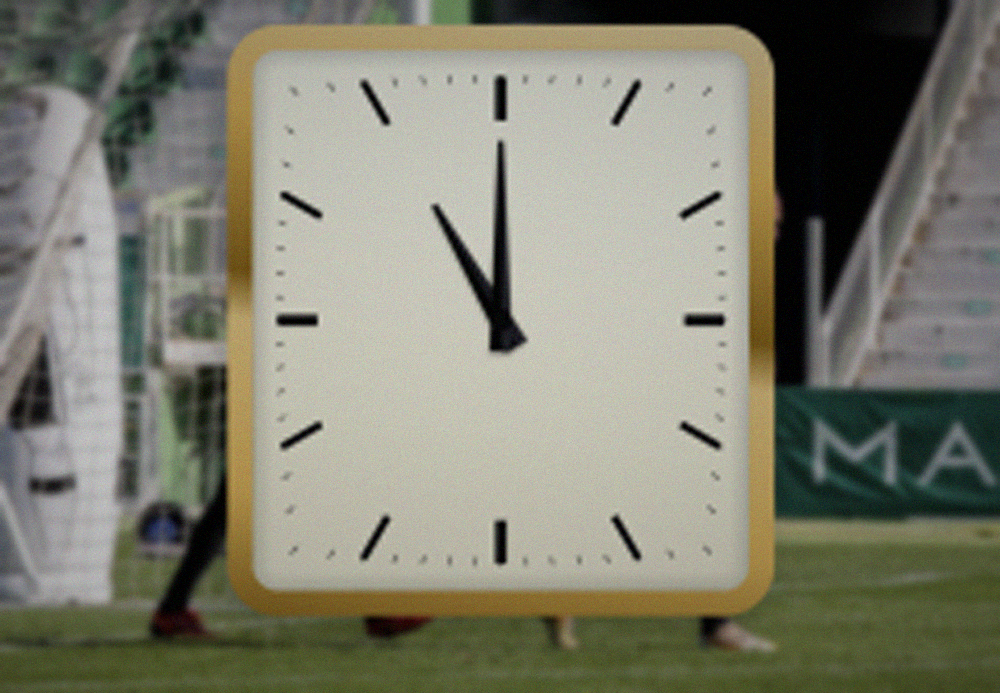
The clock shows **11:00**
